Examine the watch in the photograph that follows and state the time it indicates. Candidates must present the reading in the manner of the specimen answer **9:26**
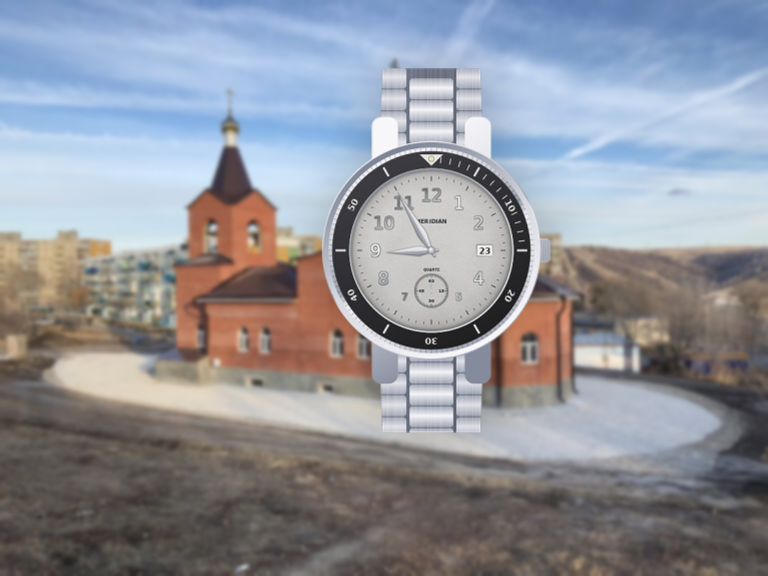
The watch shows **8:55**
